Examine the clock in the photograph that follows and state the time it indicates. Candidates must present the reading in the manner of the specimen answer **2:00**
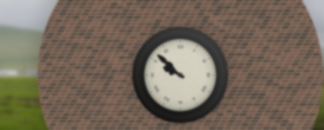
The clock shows **9:52**
